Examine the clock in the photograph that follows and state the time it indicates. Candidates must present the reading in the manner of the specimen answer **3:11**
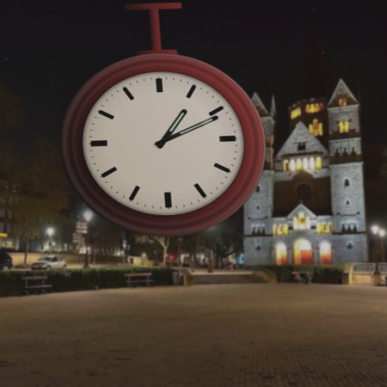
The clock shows **1:11**
